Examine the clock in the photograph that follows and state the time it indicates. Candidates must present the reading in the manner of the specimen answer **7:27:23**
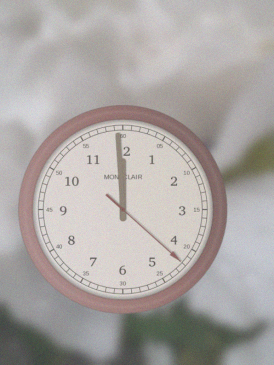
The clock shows **11:59:22**
